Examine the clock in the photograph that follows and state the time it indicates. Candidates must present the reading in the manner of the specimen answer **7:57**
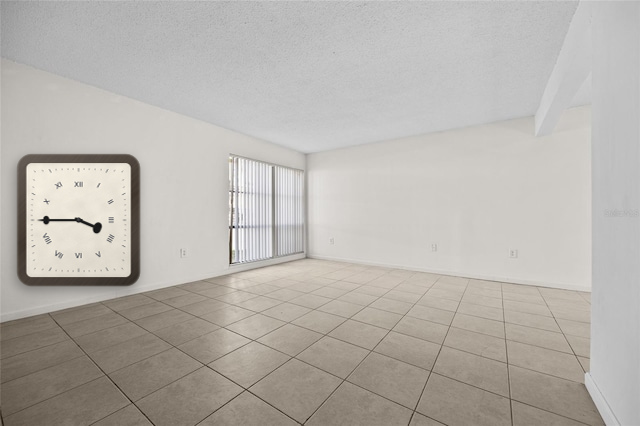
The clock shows **3:45**
